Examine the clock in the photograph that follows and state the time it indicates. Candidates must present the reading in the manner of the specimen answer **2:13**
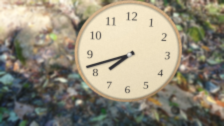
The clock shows **7:42**
